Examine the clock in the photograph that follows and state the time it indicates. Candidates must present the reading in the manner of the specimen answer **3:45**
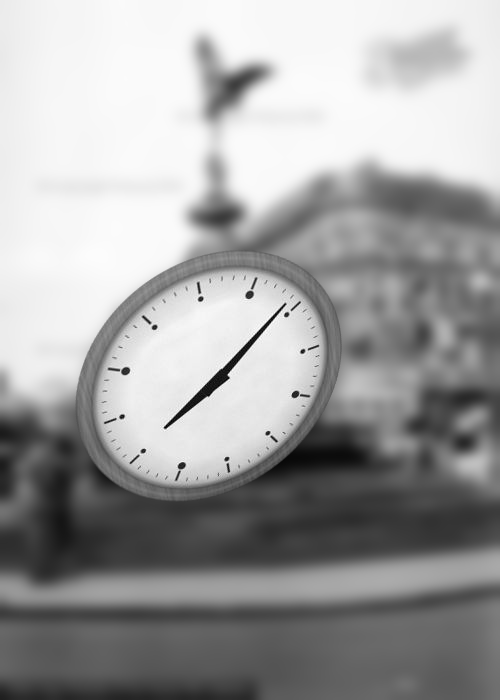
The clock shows **7:04**
